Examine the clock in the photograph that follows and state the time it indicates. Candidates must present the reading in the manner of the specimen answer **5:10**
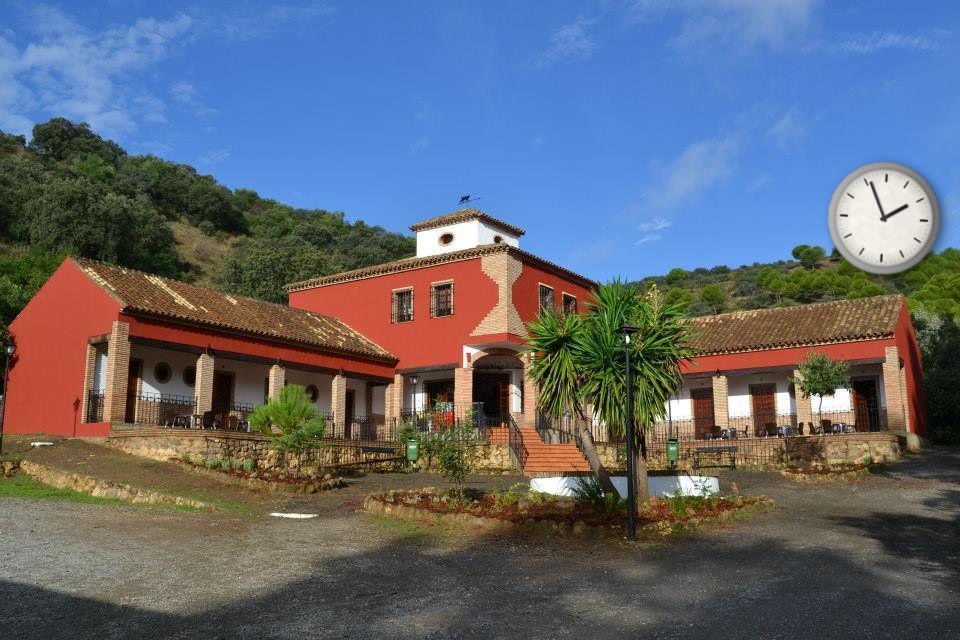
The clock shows **1:56**
